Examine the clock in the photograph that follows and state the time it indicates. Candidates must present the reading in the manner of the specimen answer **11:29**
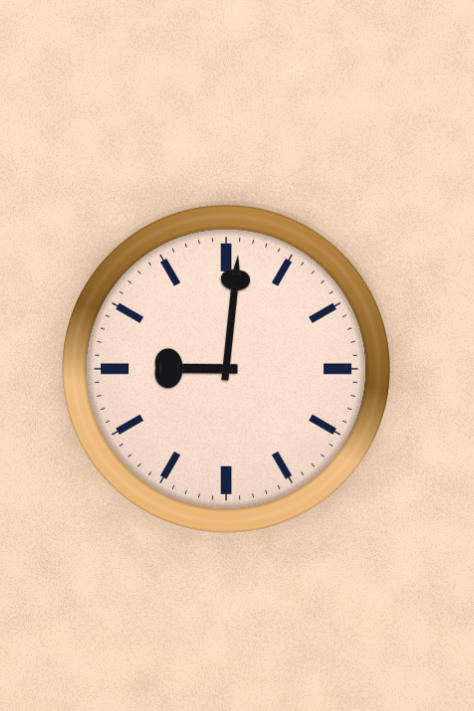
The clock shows **9:01**
